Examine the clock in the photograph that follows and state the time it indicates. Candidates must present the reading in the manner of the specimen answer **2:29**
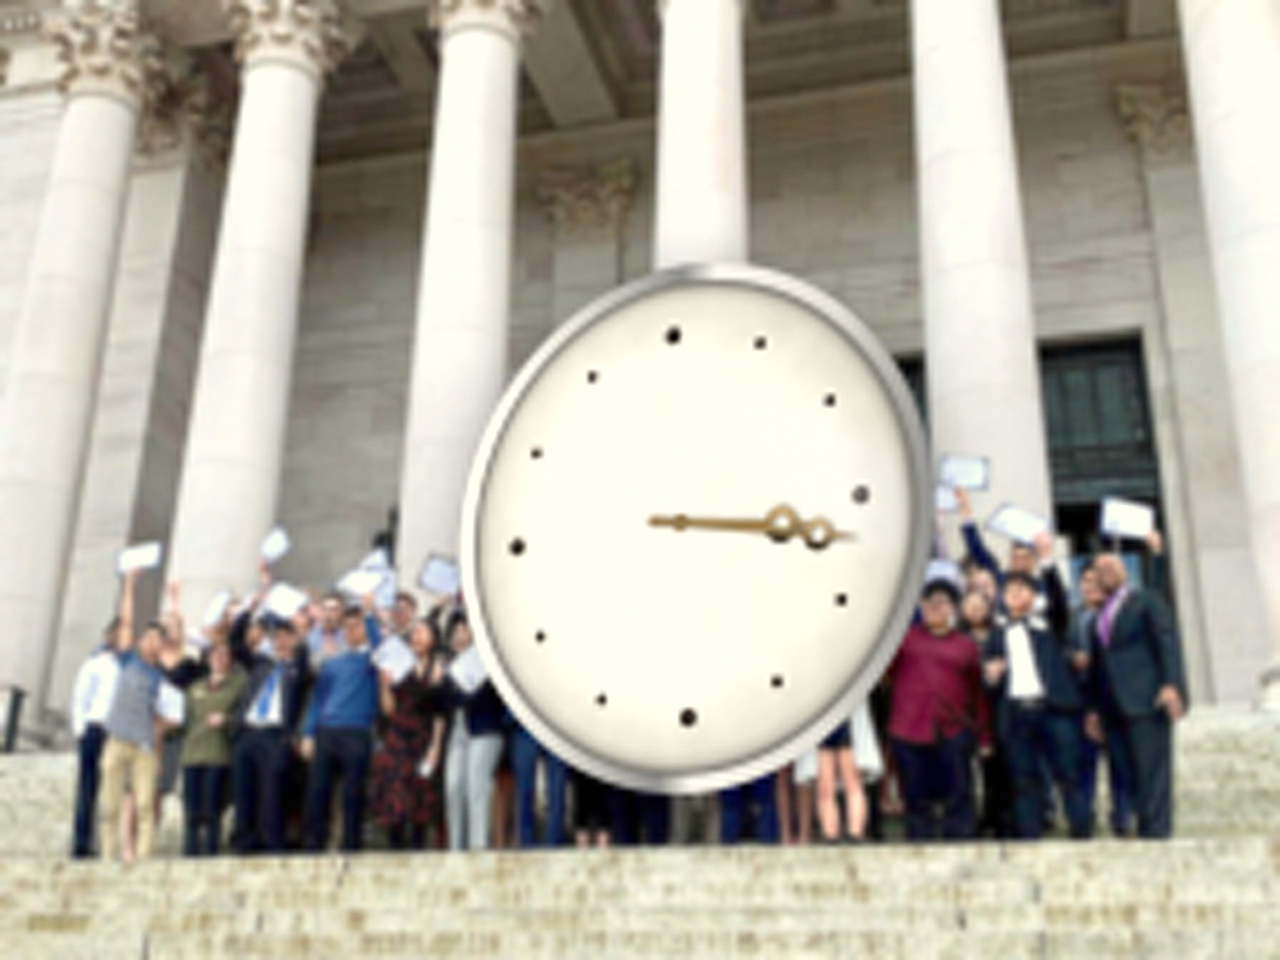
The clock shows **3:17**
